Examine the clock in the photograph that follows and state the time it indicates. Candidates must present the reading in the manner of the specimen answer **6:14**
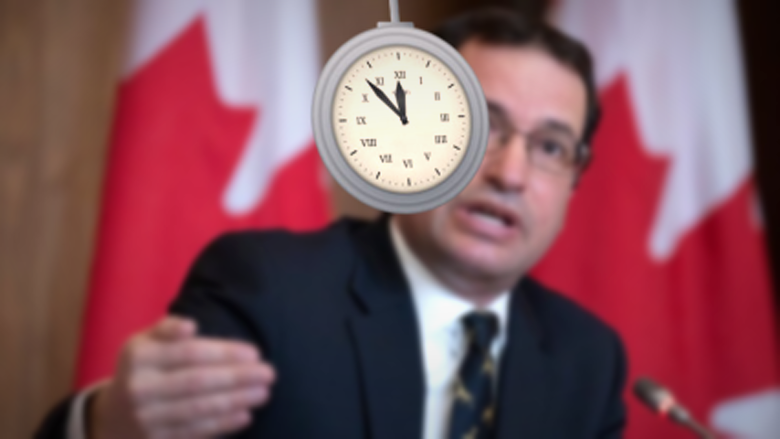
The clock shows **11:53**
